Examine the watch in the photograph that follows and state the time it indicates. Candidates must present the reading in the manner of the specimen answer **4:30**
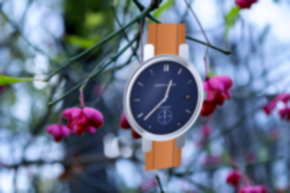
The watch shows **12:38**
